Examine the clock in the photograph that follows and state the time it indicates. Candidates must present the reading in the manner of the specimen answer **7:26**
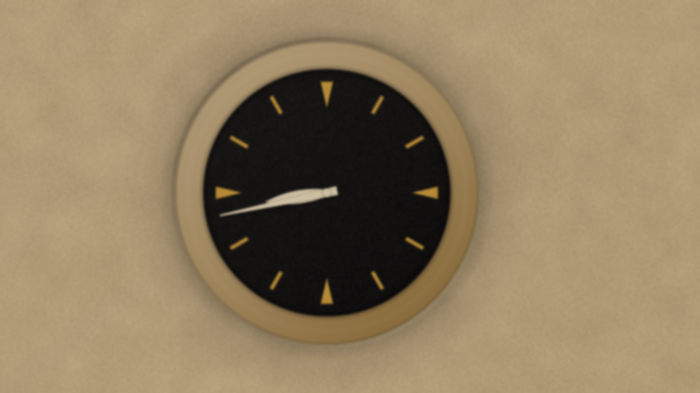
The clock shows **8:43**
